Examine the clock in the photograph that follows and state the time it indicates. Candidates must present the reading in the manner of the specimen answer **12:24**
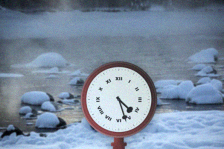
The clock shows **4:27**
